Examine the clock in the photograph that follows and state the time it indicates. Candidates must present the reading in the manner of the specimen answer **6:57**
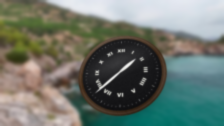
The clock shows **1:38**
